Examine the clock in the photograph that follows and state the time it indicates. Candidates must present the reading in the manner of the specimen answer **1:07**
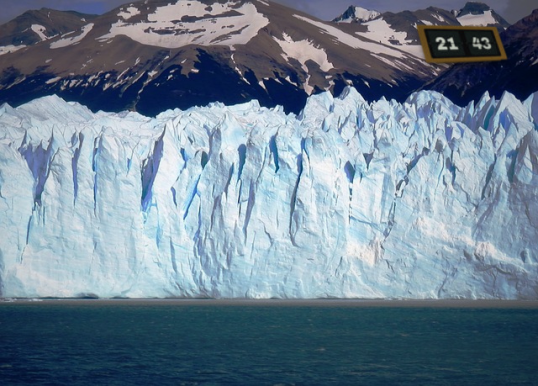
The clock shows **21:43**
